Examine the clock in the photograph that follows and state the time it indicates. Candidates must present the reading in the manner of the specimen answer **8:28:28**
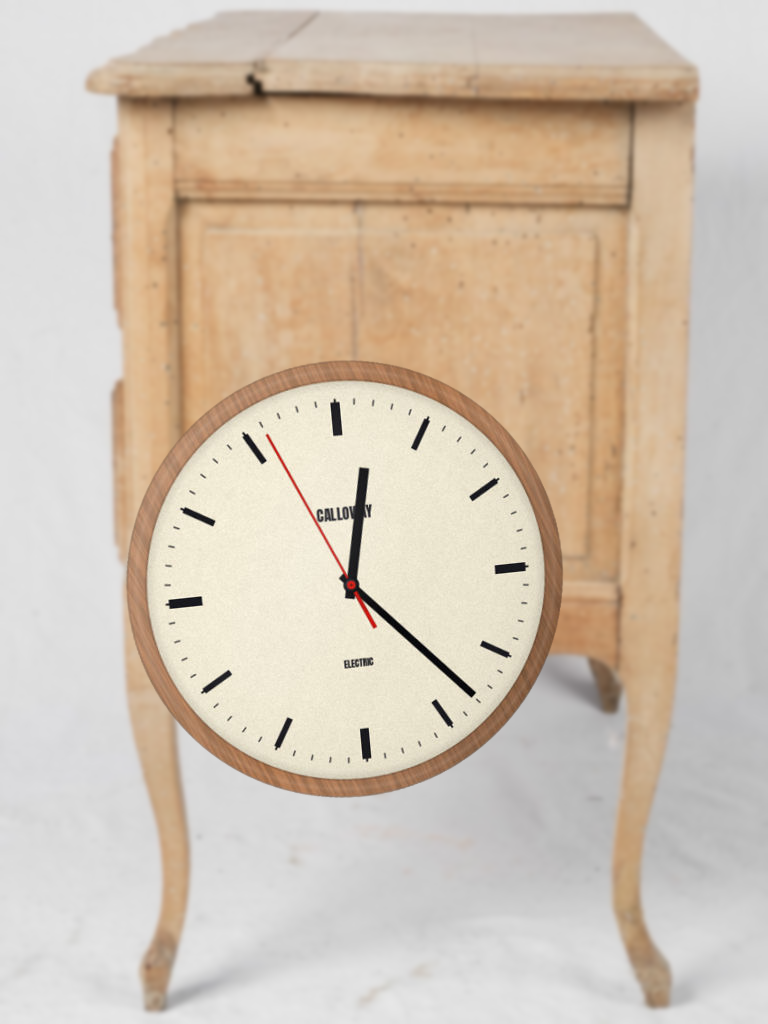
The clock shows **12:22:56**
